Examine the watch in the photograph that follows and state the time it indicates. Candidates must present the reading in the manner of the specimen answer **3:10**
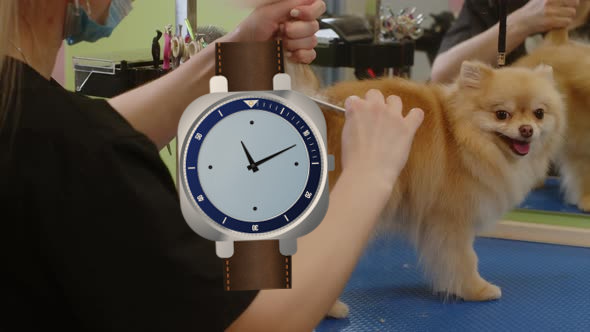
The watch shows **11:11**
